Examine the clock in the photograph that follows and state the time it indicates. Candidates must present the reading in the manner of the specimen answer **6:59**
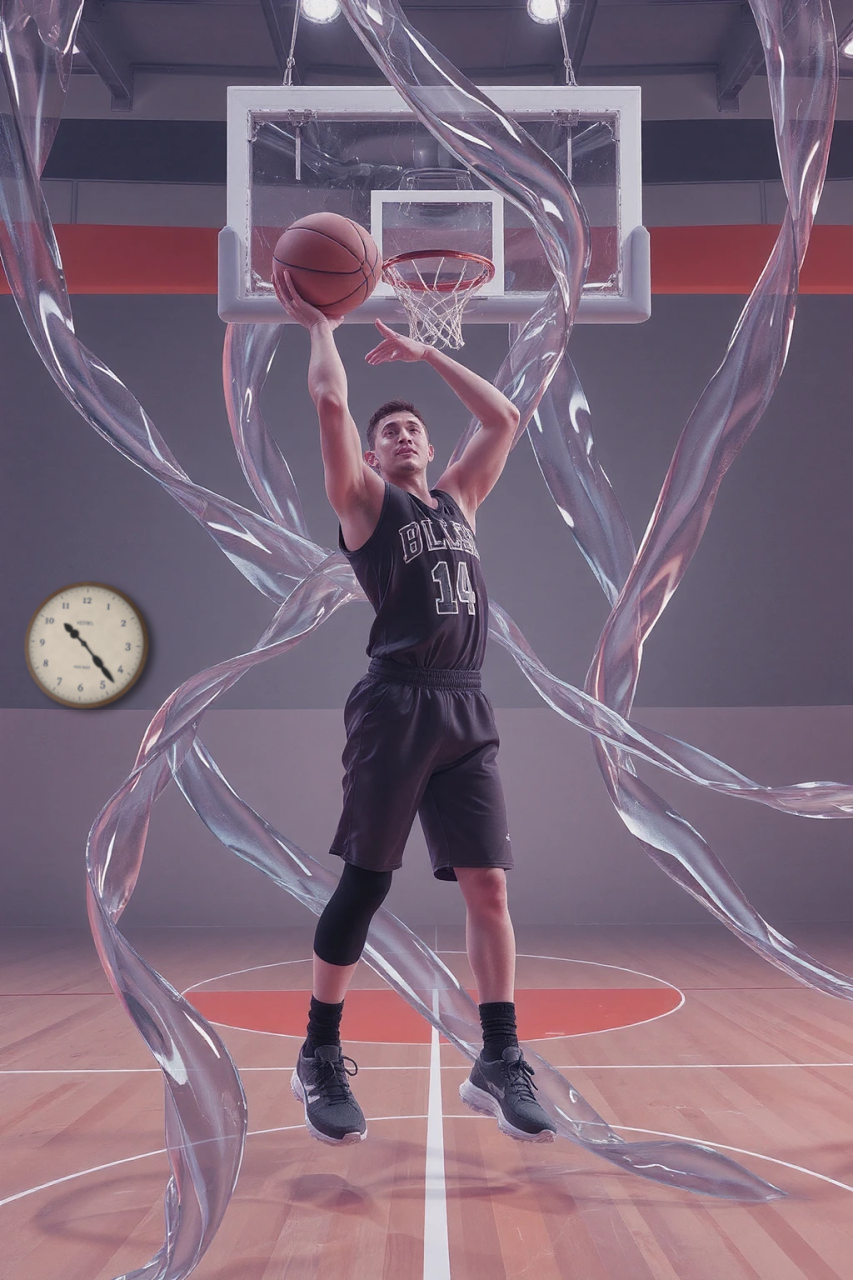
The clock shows **10:23**
